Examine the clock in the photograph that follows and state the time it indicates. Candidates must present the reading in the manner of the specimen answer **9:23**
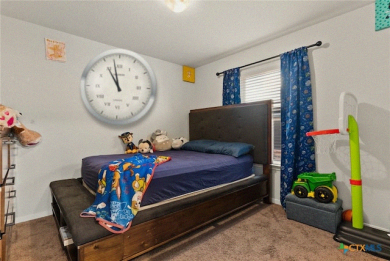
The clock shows **10:58**
